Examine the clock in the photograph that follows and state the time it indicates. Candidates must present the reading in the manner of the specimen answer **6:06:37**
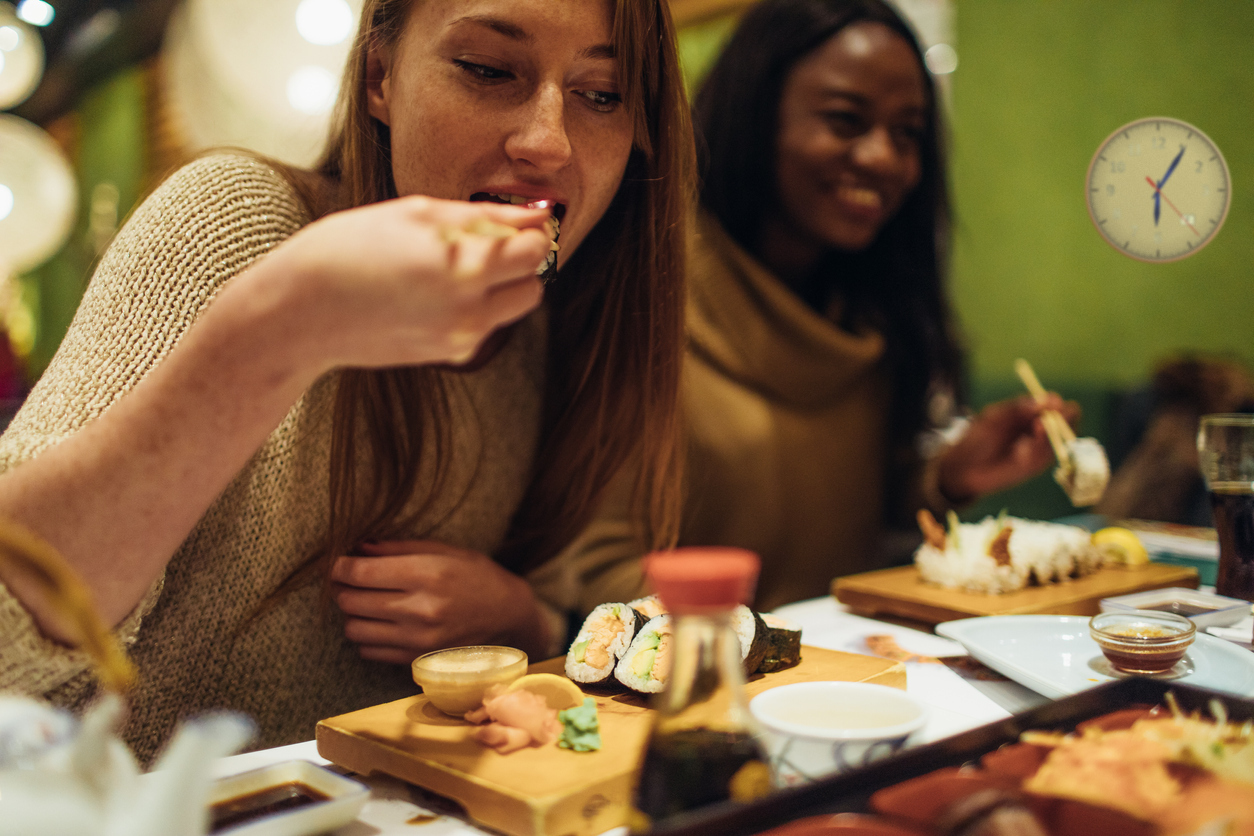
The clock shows **6:05:23**
